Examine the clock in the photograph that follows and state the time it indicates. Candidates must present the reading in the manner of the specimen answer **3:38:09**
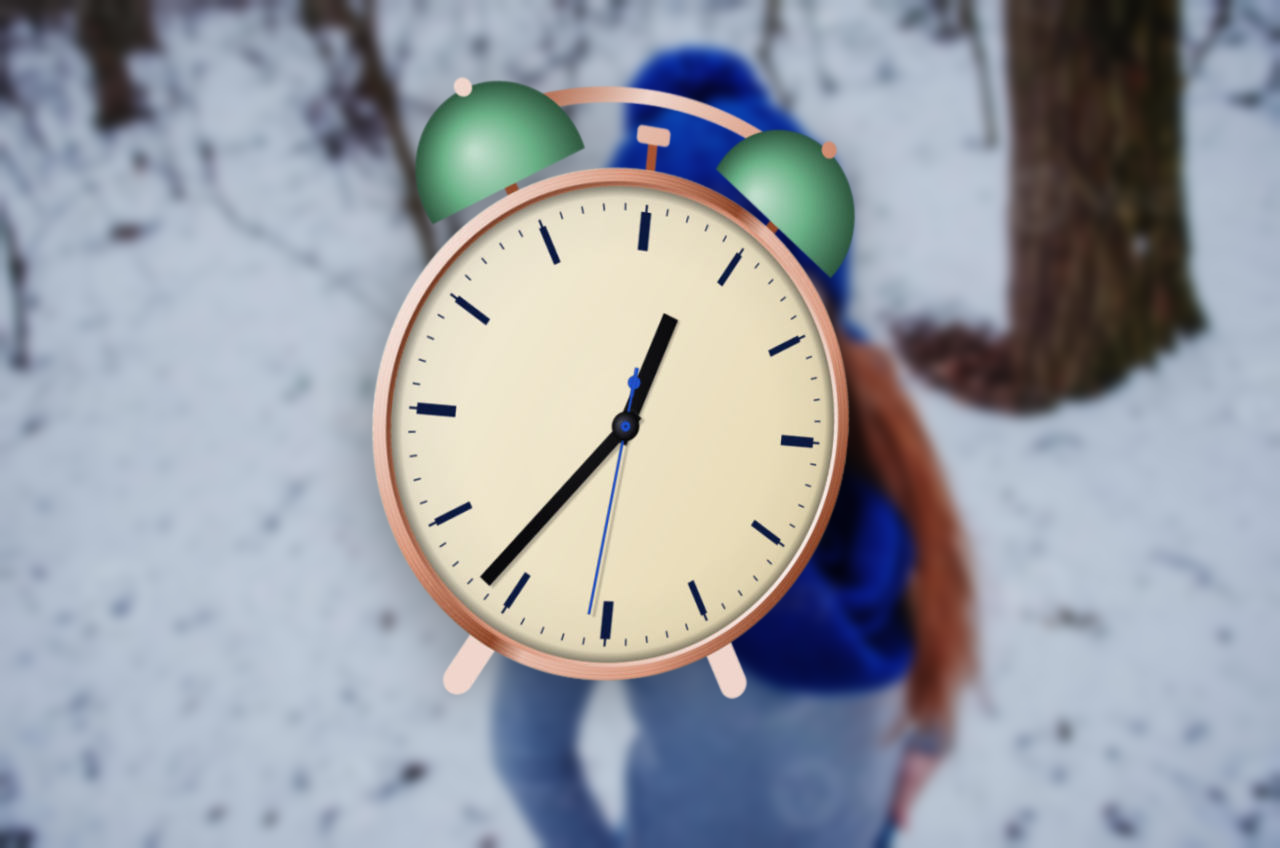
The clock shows **12:36:31**
